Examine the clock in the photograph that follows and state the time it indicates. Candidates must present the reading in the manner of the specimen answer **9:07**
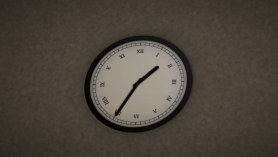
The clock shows **1:35**
